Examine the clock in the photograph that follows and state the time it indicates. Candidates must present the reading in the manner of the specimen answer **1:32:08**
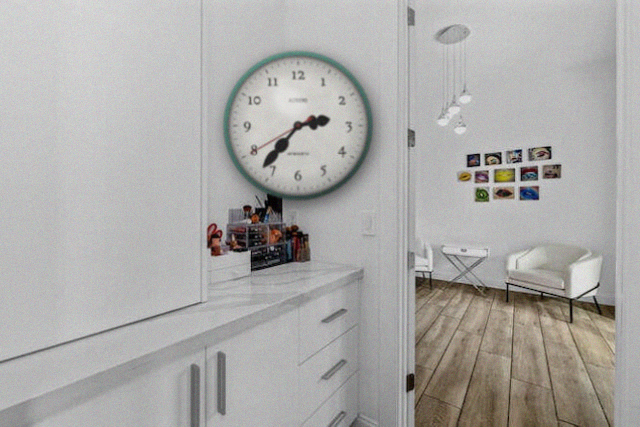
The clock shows **2:36:40**
